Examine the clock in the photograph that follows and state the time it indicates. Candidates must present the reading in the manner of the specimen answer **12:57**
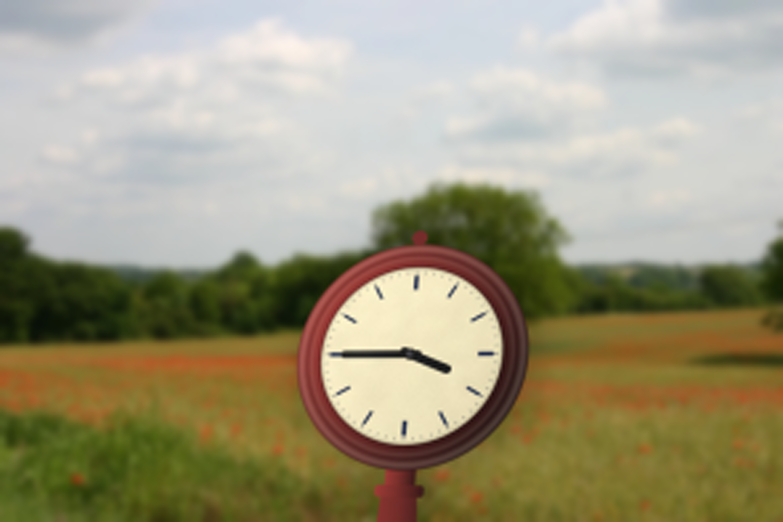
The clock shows **3:45**
